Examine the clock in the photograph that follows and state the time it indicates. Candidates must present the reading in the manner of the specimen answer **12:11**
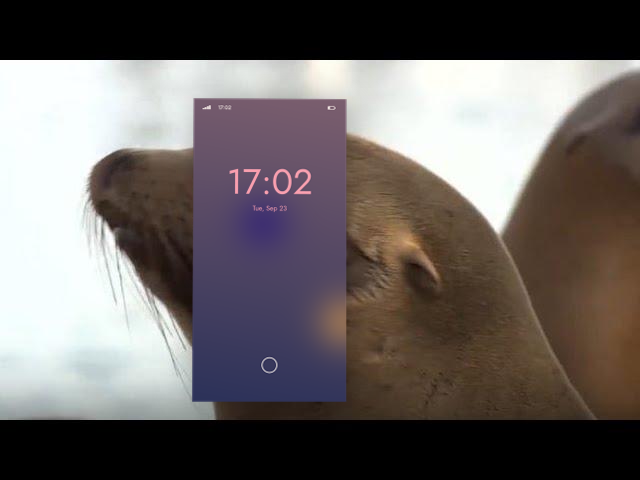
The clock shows **17:02**
